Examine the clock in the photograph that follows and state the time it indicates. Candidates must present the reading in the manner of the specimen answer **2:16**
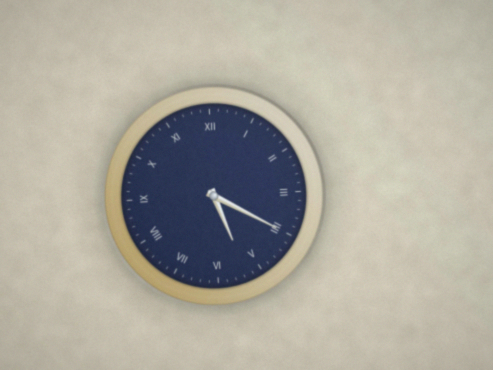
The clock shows **5:20**
